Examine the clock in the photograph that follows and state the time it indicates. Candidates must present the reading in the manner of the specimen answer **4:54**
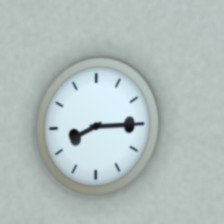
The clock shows **8:15**
